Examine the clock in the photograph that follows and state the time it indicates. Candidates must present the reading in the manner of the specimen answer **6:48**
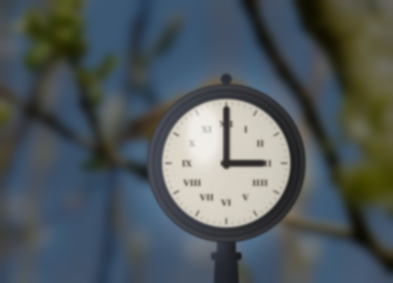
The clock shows **3:00**
